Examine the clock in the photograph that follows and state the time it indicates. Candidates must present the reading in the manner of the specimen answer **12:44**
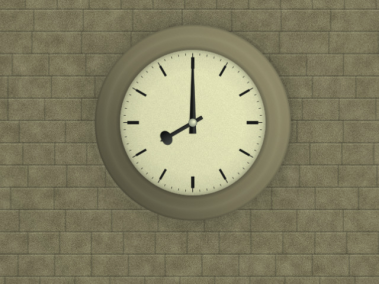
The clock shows **8:00**
